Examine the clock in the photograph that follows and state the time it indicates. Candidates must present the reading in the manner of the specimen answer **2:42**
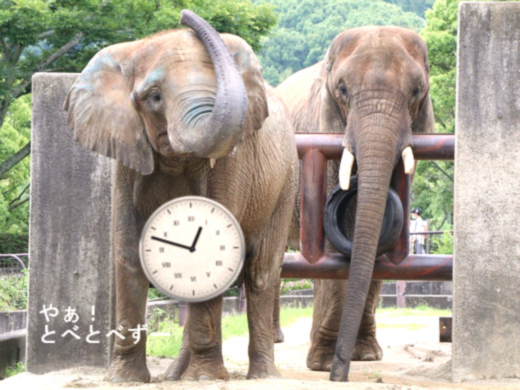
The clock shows **12:48**
